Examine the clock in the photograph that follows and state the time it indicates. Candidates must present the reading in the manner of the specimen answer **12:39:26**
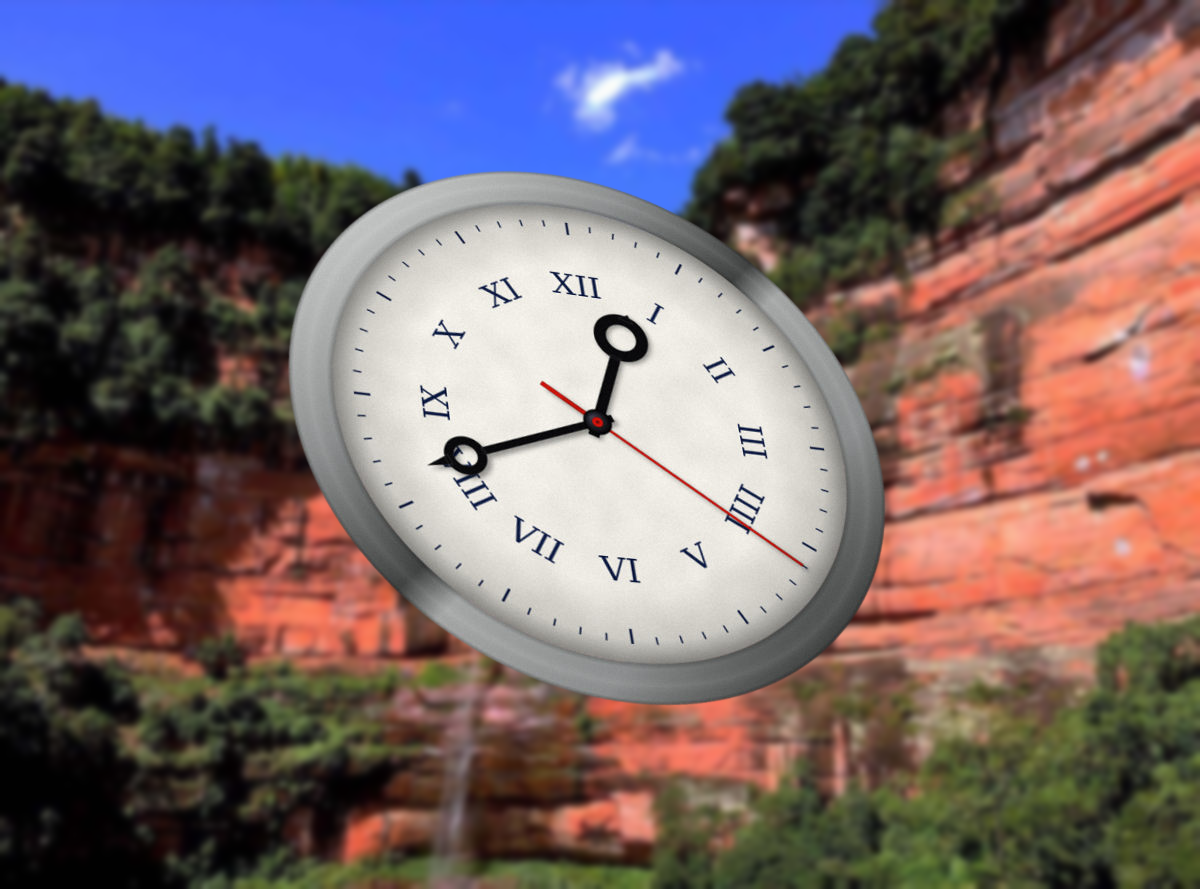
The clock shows **12:41:21**
